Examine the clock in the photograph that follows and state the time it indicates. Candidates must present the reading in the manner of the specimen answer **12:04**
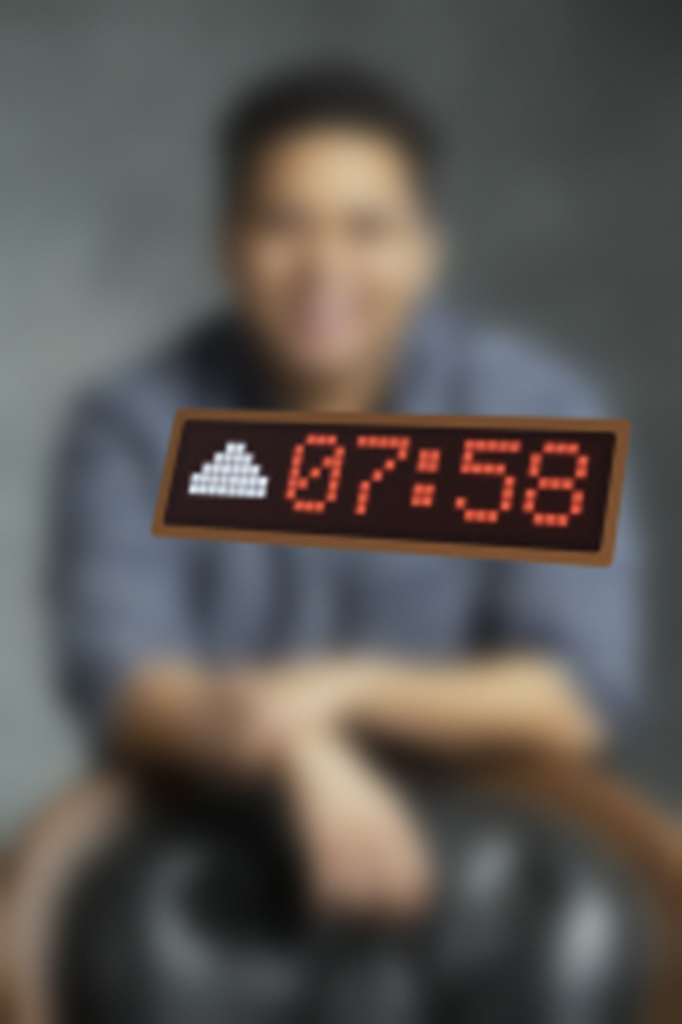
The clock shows **7:58**
